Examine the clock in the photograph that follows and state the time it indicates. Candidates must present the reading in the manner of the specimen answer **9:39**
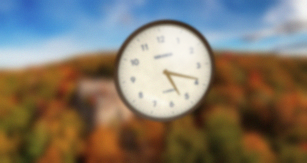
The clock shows **5:19**
